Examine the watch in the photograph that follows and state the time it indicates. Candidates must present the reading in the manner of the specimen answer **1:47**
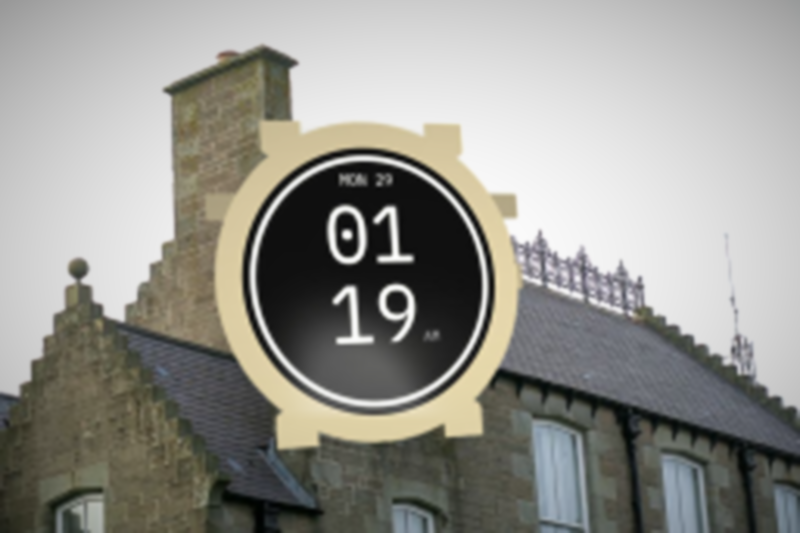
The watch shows **1:19**
